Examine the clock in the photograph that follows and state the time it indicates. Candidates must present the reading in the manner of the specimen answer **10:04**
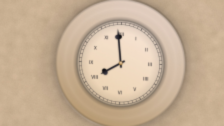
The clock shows **7:59**
